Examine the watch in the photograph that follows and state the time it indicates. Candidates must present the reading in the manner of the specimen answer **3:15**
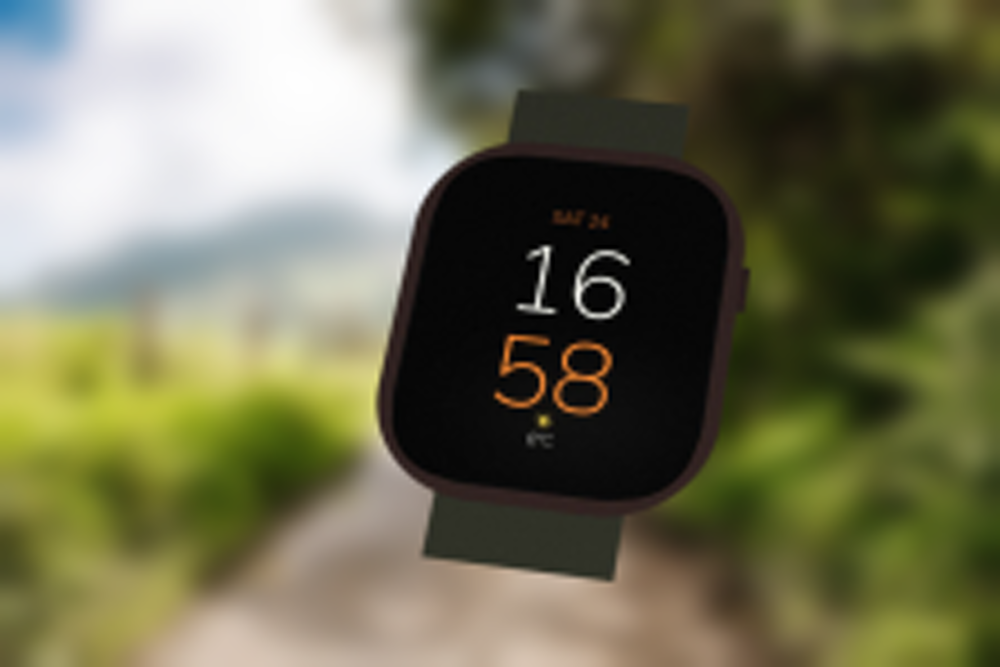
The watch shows **16:58**
